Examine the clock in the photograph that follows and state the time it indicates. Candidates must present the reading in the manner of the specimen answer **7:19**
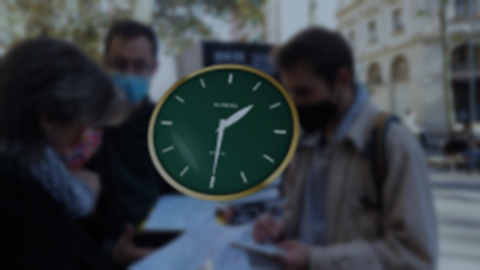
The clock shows **1:30**
